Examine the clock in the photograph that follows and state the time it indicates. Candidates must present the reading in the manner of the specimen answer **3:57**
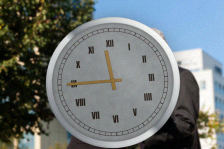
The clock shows **11:45**
